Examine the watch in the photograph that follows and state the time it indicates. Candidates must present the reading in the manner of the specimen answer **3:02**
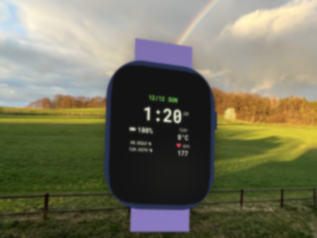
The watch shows **1:20**
